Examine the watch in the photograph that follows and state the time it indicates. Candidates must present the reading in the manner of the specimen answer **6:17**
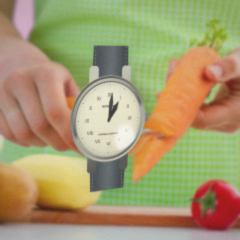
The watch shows **1:01**
